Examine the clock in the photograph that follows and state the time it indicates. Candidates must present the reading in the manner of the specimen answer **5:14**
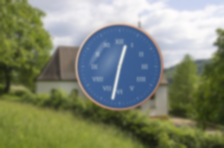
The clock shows **12:32**
